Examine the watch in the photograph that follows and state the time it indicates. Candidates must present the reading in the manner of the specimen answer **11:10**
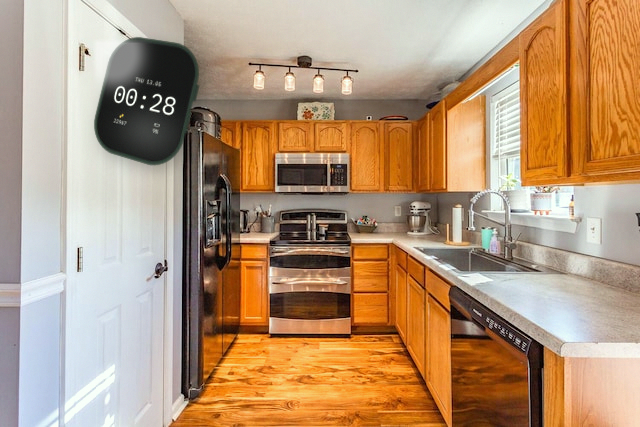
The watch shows **0:28**
